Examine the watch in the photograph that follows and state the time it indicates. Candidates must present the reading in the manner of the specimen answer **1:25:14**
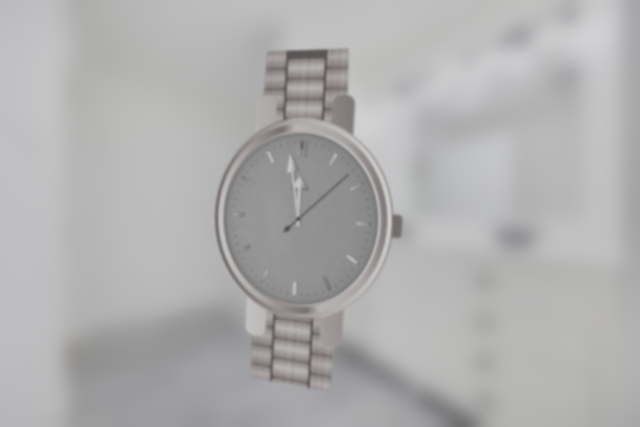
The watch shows **11:58:08**
